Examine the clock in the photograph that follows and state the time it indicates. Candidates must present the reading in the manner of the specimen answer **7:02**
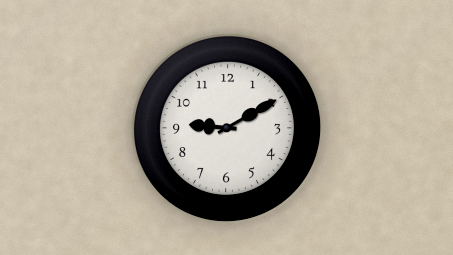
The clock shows **9:10**
